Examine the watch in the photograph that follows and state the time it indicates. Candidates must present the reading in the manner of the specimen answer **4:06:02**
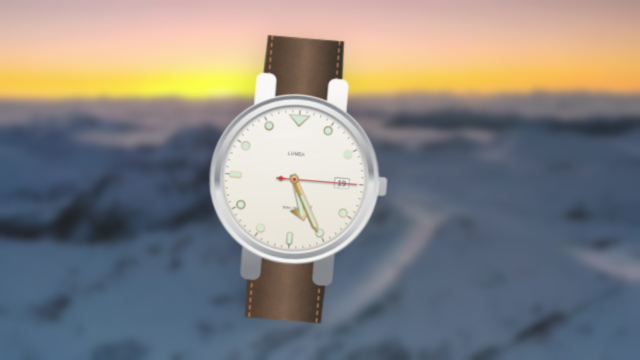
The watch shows **5:25:15**
